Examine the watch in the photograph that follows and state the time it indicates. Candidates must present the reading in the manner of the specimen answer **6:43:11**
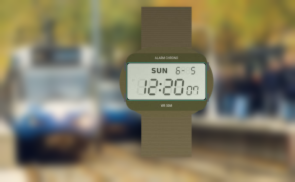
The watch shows **12:20:07**
